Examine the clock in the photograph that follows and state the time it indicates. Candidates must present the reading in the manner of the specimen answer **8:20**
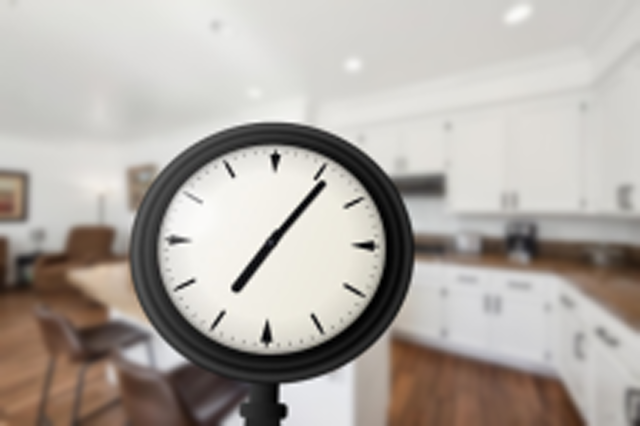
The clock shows **7:06**
